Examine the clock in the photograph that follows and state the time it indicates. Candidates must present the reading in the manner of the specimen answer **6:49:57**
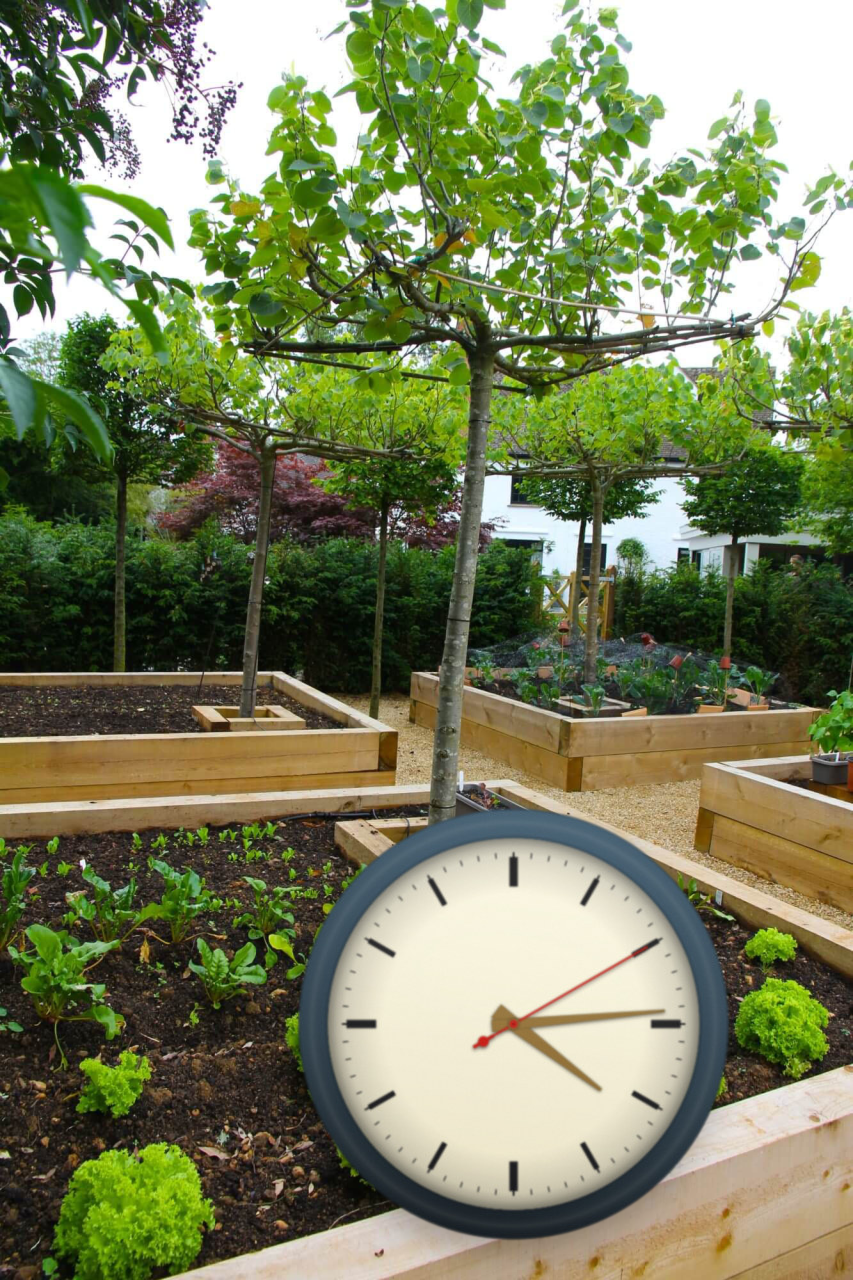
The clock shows **4:14:10**
